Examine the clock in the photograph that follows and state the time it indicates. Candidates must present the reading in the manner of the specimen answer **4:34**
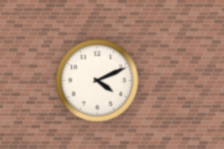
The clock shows **4:11**
